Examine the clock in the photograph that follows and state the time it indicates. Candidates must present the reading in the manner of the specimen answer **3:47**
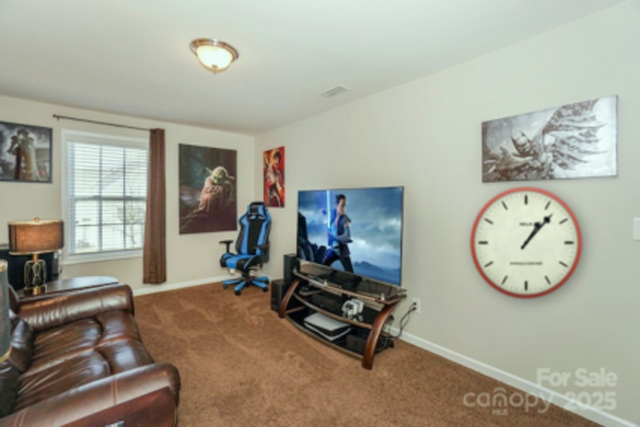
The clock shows **1:07**
